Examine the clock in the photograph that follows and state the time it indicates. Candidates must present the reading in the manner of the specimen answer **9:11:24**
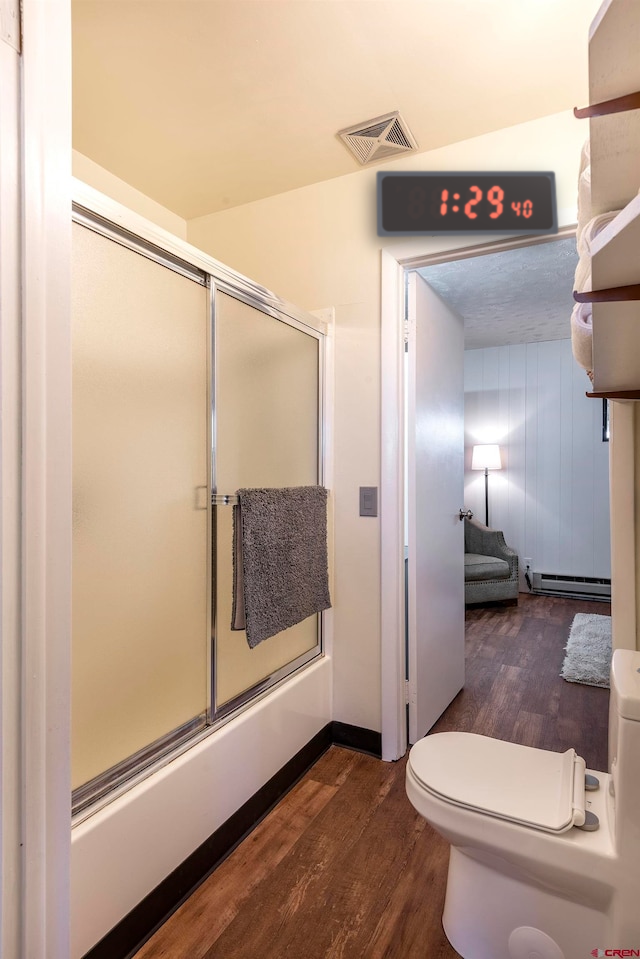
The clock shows **1:29:40**
